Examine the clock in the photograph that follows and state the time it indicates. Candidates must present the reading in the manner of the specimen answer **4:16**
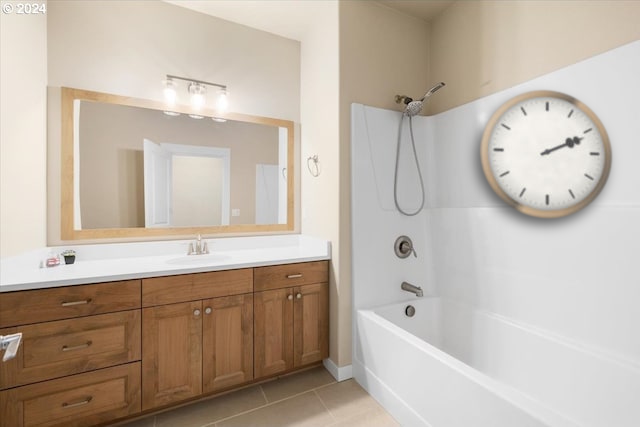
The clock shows **2:11**
